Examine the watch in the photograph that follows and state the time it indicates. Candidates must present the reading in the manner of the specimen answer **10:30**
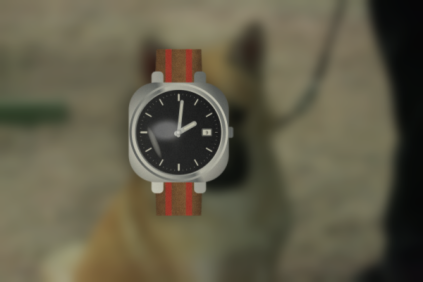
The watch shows **2:01**
